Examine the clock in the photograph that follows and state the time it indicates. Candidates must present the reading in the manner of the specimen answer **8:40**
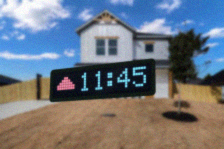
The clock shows **11:45**
